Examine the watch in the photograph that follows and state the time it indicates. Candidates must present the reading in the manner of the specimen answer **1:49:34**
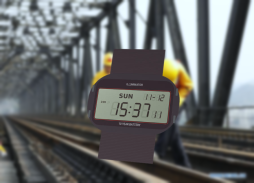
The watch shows **15:37:11**
